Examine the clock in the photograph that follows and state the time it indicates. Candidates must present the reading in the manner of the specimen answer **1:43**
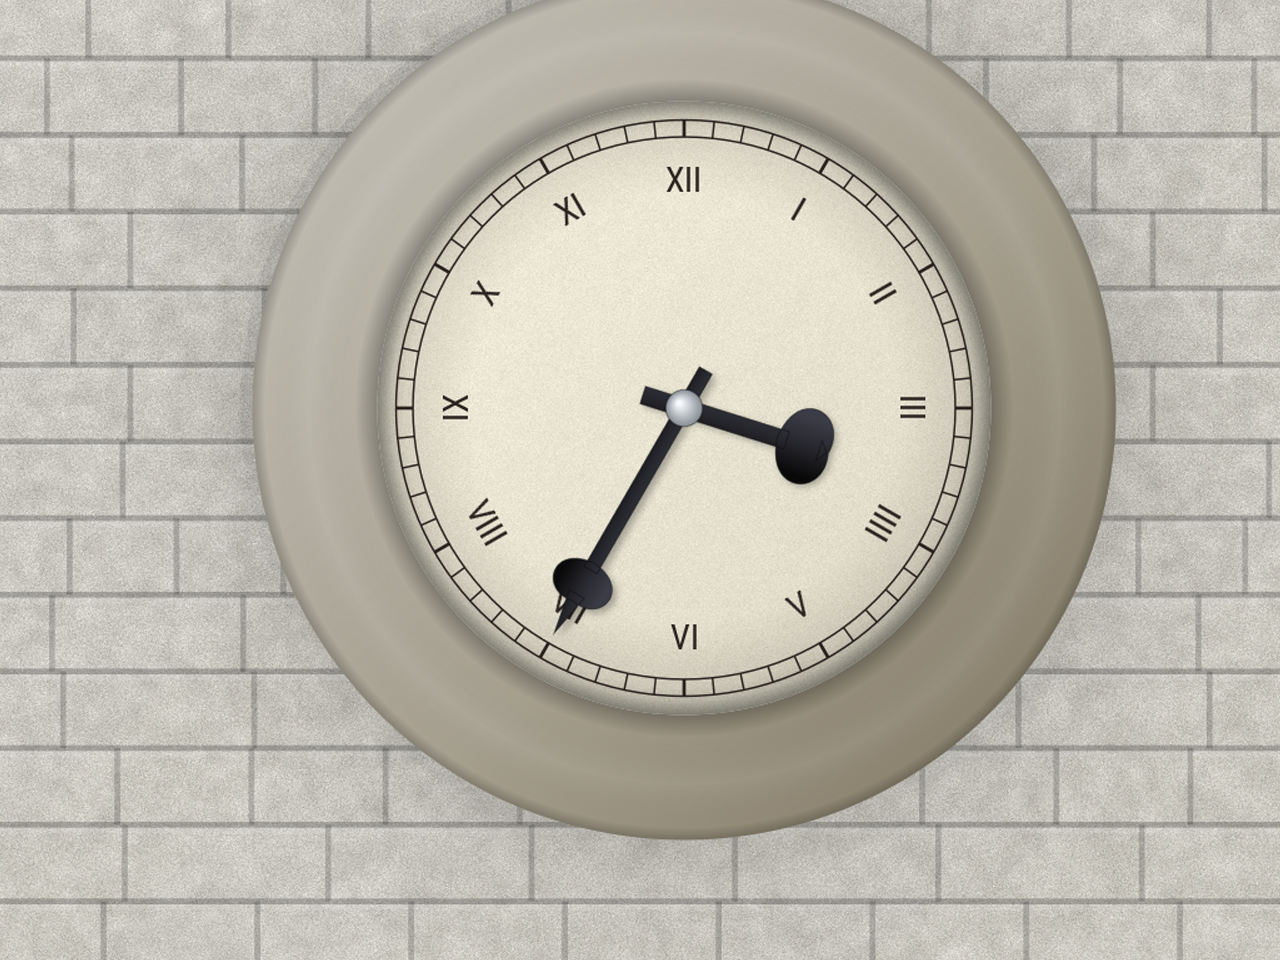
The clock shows **3:35**
